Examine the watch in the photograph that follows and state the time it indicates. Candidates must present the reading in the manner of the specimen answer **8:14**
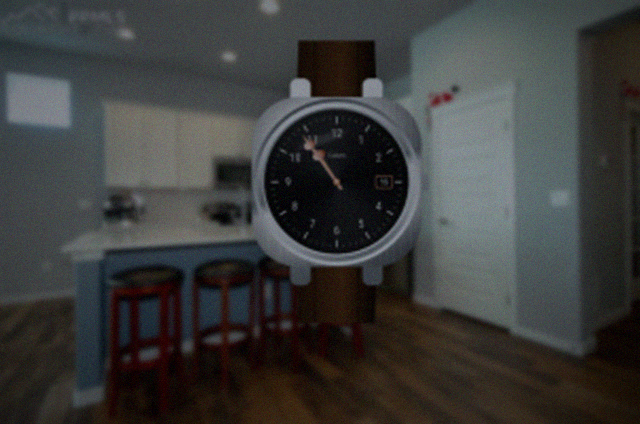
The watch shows **10:54**
